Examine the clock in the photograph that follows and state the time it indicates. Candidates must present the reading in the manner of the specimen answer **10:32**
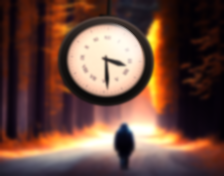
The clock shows **3:29**
